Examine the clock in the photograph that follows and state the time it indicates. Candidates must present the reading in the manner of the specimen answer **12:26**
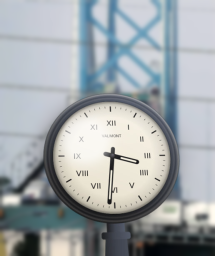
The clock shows **3:31**
